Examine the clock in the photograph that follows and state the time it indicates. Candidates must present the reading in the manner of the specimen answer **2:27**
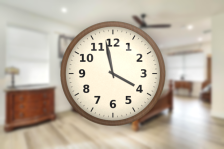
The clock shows **3:58**
